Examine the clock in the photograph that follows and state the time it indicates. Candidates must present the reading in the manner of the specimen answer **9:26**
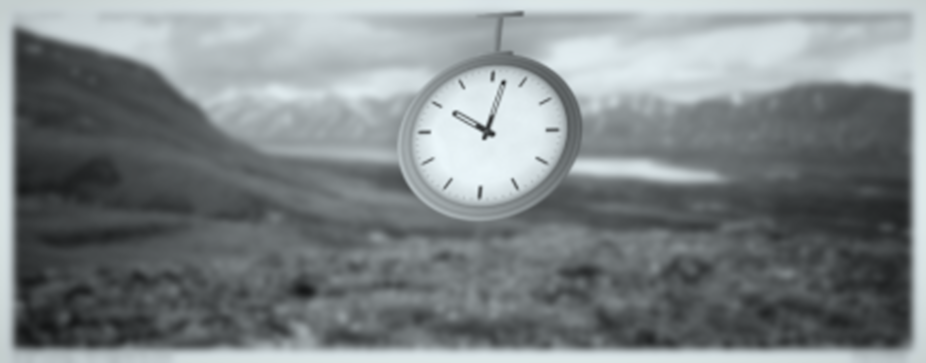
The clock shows **10:02**
